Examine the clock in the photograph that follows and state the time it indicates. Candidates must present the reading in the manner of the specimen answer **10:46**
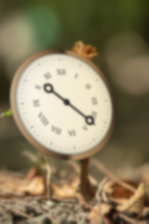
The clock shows **10:22**
